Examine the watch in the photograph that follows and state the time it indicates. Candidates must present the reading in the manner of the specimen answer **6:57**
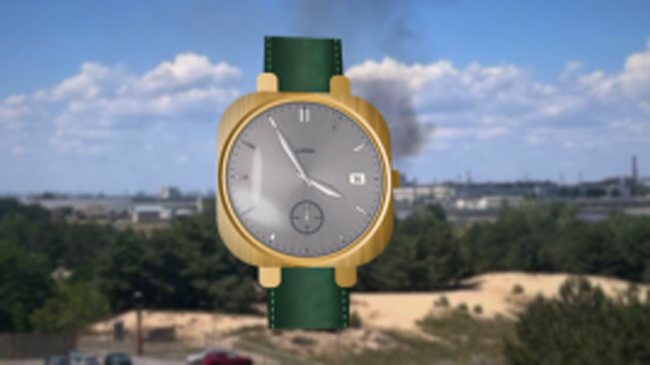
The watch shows **3:55**
